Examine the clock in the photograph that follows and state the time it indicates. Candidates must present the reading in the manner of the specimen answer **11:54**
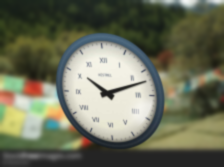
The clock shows **10:12**
